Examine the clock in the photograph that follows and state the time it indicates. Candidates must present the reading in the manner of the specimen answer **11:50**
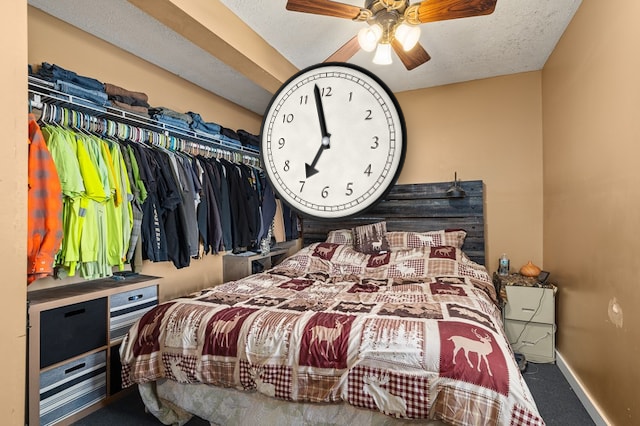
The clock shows **6:58**
